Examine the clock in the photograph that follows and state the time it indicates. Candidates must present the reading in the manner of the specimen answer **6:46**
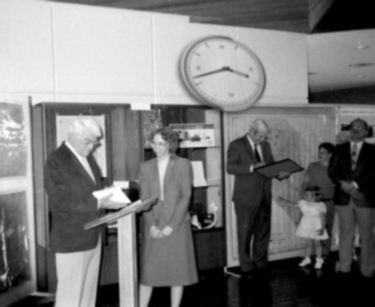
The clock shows **3:42**
